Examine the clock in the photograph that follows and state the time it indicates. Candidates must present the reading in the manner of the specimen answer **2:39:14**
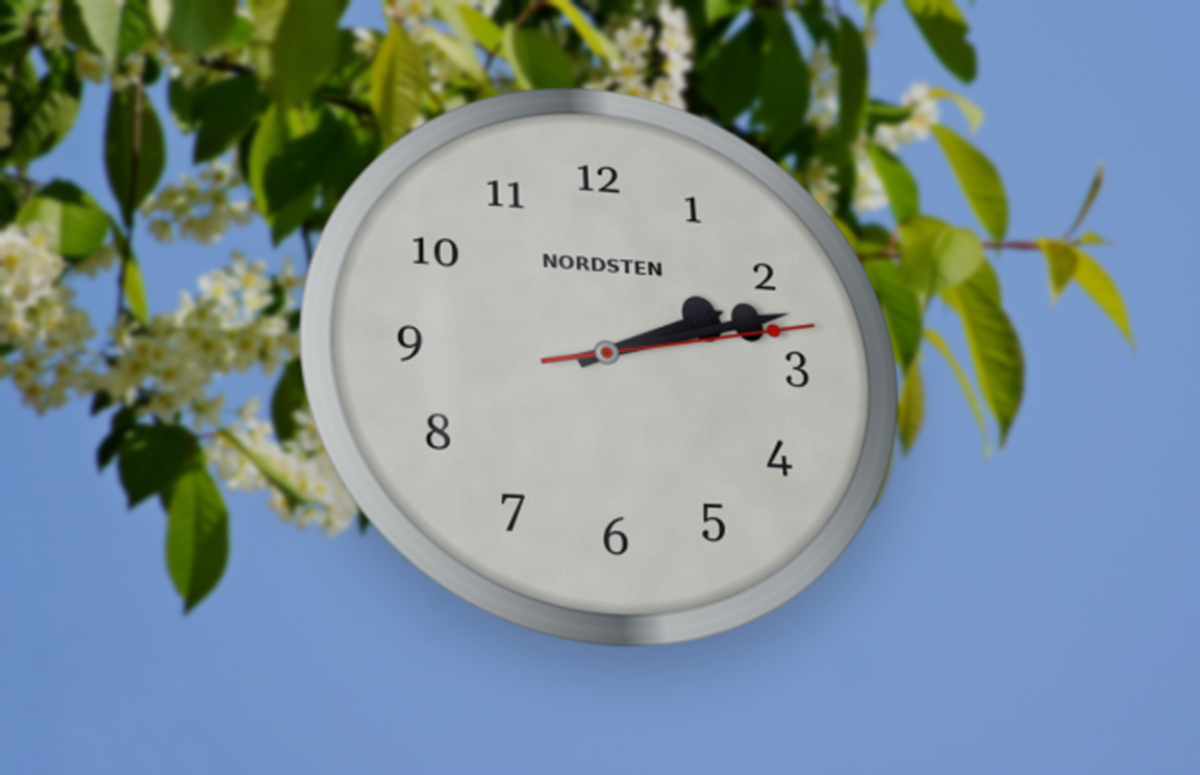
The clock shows **2:12:13**
